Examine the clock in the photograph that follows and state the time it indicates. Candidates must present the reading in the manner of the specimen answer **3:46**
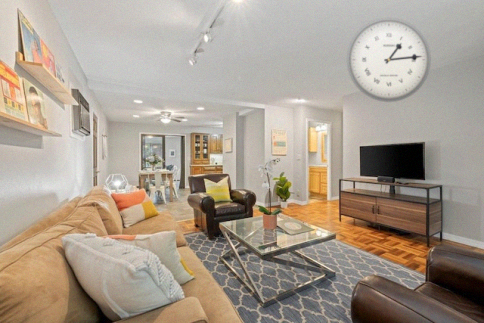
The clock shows **1:14**
